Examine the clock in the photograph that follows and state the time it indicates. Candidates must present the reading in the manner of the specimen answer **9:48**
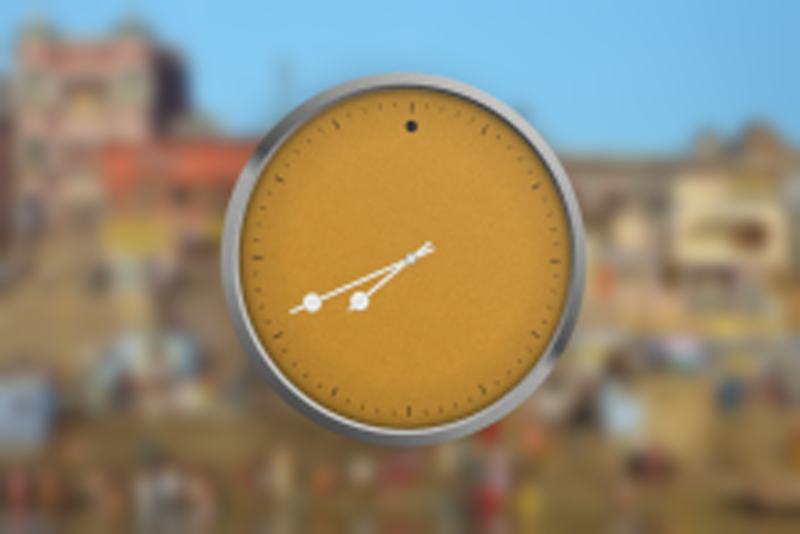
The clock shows **7:41**
